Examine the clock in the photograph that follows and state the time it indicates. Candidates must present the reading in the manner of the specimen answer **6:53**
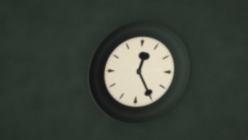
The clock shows **12:25**
